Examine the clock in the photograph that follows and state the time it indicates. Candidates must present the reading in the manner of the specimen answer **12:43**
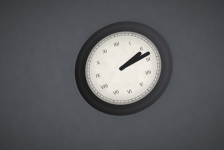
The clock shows **2:13**
